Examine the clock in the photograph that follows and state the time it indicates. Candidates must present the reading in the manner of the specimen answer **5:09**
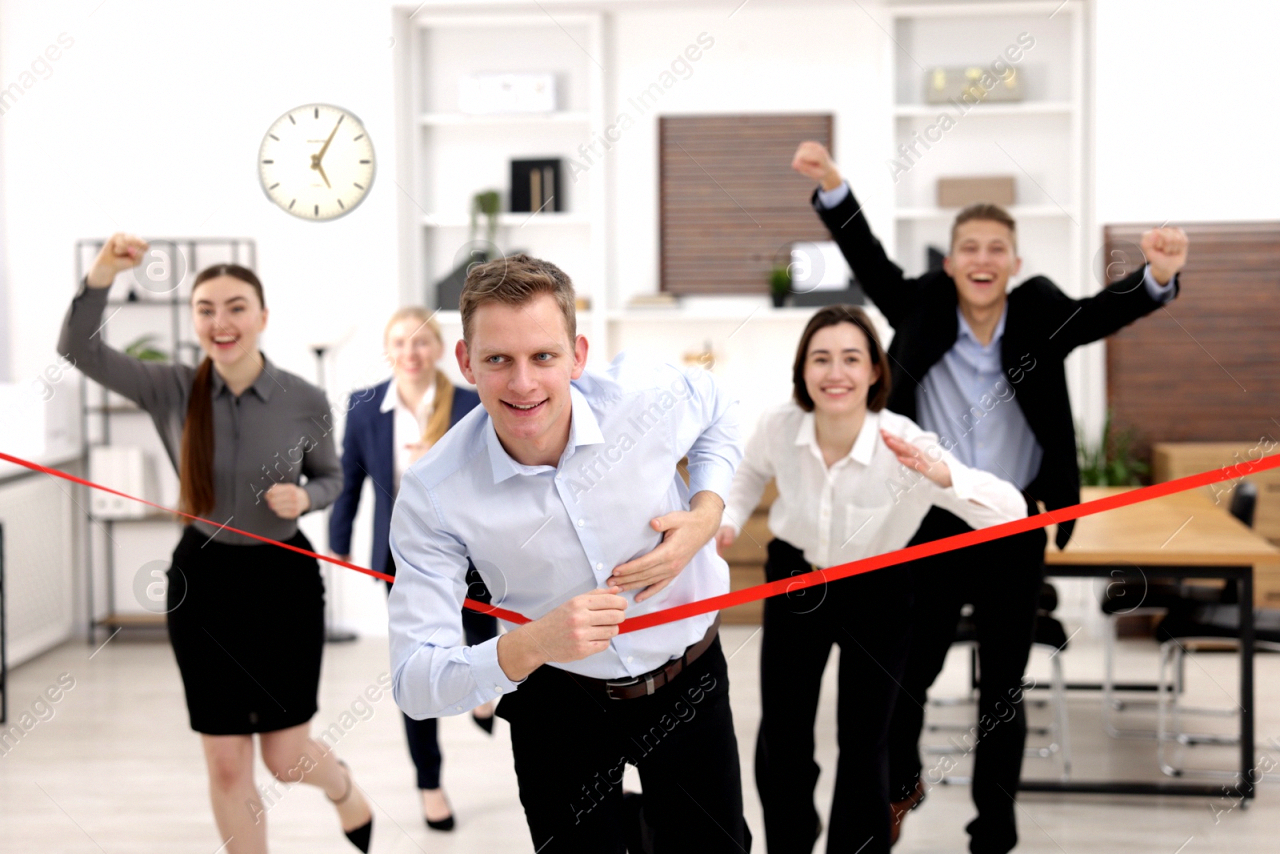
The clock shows **5:05**
